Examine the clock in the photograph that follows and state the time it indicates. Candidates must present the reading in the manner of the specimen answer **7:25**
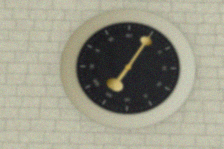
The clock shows **7:05**
